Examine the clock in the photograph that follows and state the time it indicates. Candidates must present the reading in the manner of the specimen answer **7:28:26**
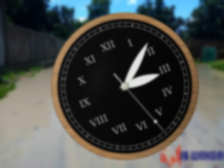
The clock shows **3:08:27**
